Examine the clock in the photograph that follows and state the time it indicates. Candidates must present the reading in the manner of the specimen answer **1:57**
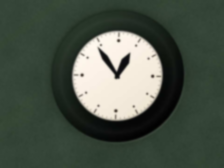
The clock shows **12:54**
